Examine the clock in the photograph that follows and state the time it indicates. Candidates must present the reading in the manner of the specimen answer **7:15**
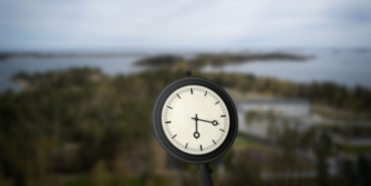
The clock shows **6:18**
